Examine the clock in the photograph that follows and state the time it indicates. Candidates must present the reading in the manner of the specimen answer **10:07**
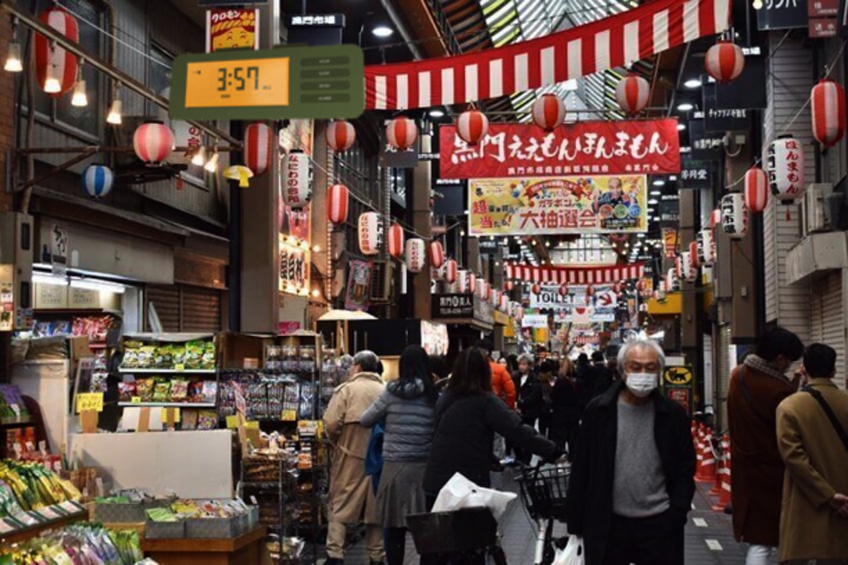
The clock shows **3:57**
